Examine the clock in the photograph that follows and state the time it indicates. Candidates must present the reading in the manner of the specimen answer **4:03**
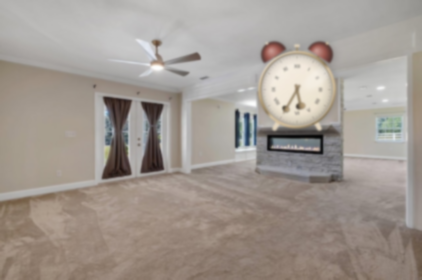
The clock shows **5:35**
